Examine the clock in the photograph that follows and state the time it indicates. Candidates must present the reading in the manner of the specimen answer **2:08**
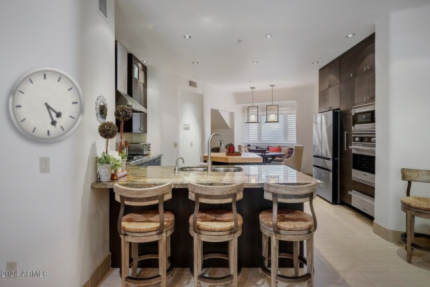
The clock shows **4:27**
